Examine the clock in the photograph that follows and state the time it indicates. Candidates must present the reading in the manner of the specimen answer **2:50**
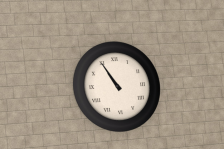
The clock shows **10:55**
